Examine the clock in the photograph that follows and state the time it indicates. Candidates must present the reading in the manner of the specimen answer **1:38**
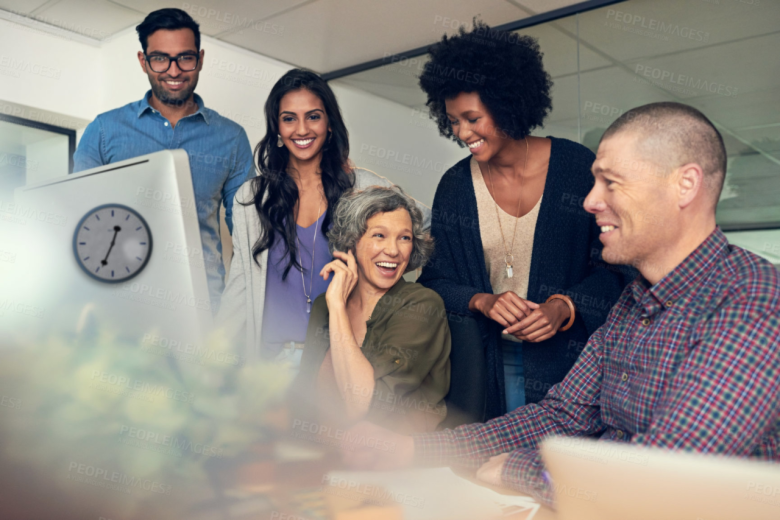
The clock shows **12:34**
